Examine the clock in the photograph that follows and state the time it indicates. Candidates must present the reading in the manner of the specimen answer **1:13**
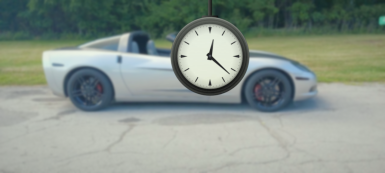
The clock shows **12:22**
